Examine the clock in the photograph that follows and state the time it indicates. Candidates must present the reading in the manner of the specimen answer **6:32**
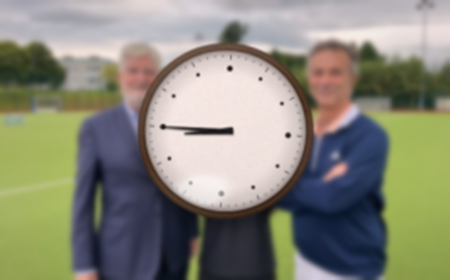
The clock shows **8:45**
